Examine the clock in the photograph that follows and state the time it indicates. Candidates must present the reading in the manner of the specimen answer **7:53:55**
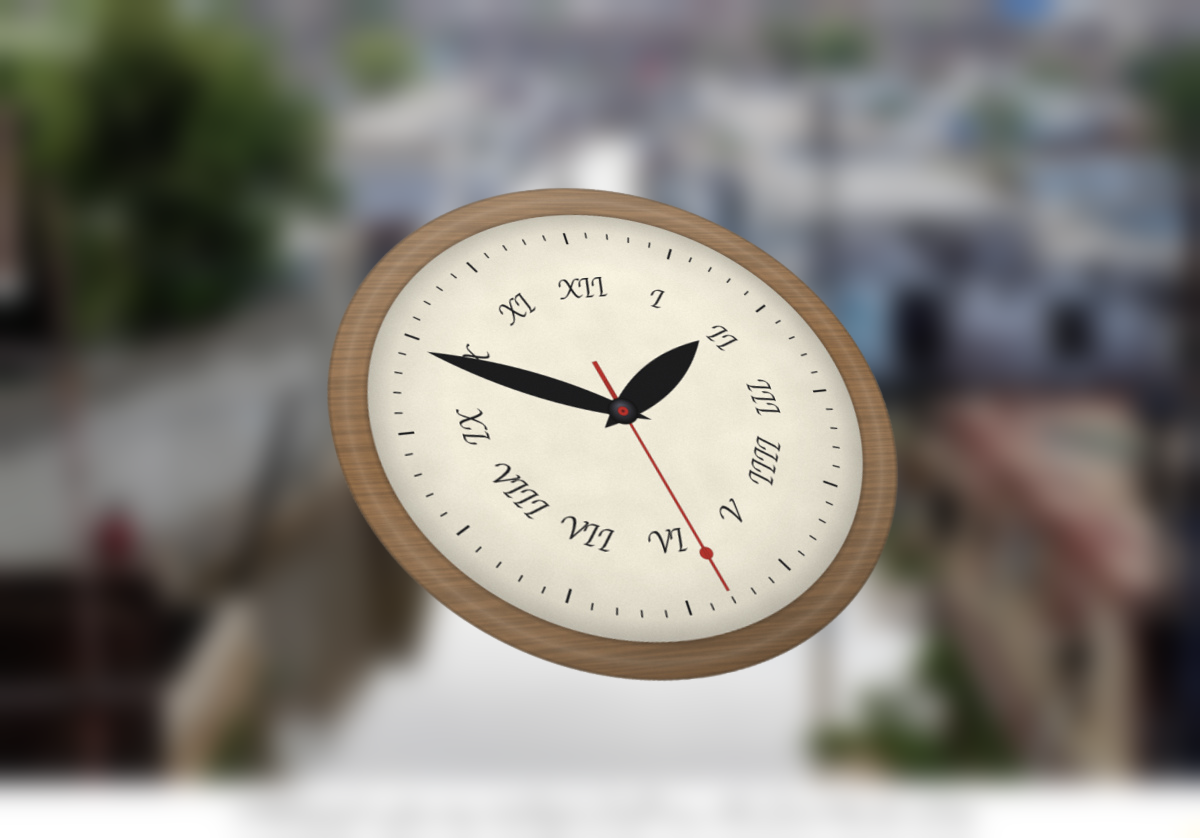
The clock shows **1:49:28**
